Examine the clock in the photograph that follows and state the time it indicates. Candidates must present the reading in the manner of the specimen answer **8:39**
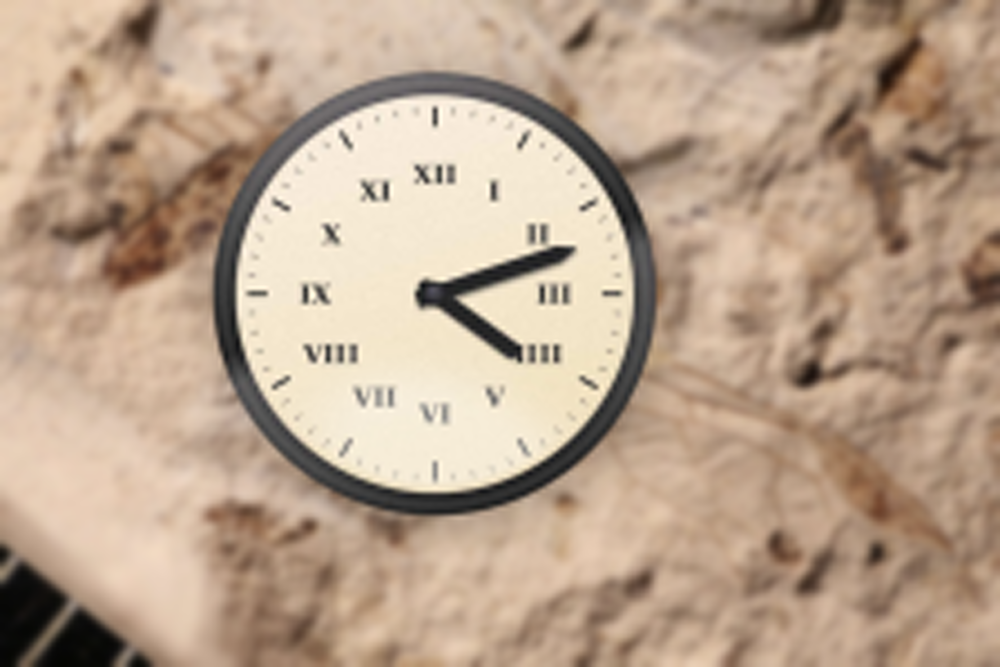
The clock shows **4:12**
